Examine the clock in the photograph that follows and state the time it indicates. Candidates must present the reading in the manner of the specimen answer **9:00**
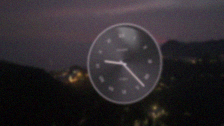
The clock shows **9:23**
